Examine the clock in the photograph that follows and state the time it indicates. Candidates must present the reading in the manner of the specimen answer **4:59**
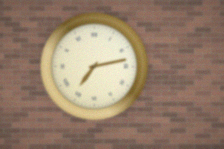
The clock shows **7:13**
